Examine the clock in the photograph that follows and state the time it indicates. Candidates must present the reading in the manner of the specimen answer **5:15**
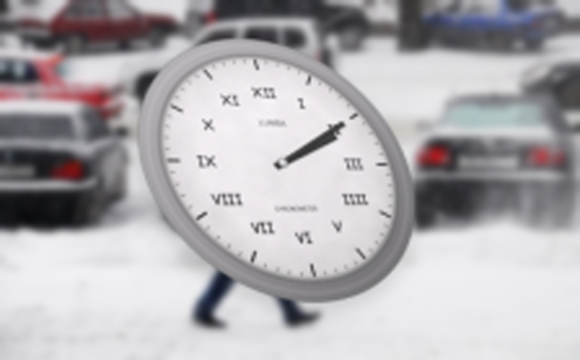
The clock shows **2:10**
